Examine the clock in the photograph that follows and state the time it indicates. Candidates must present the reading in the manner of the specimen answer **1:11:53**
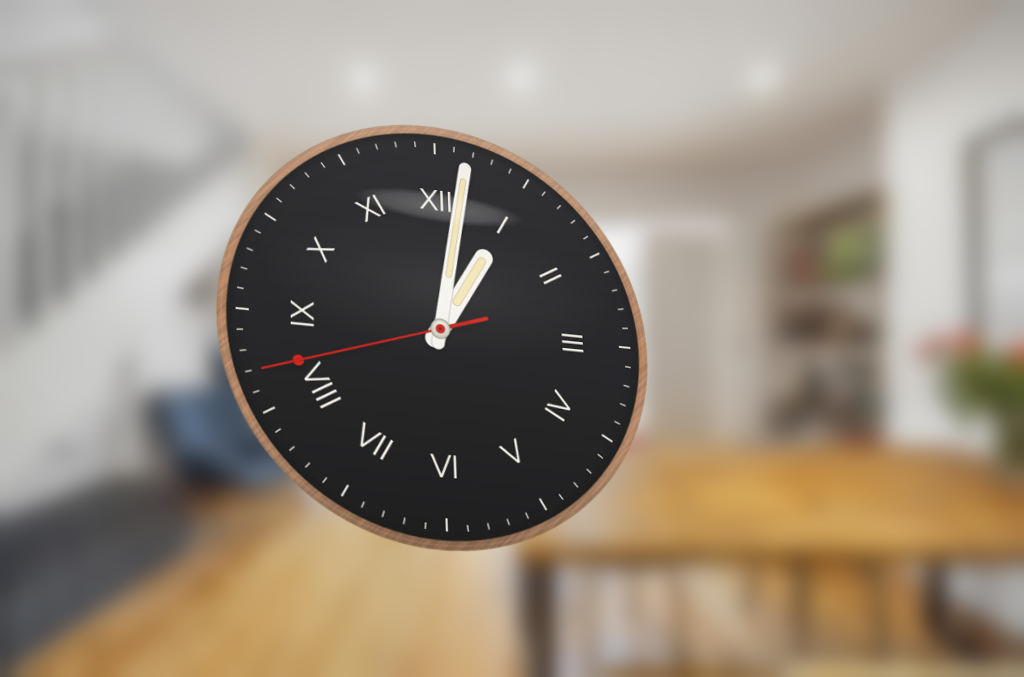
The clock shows **1:01:42**
